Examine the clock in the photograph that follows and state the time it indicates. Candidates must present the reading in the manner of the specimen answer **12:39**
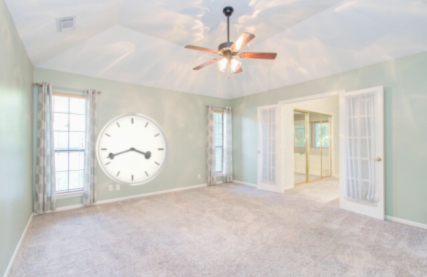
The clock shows **3:42**
